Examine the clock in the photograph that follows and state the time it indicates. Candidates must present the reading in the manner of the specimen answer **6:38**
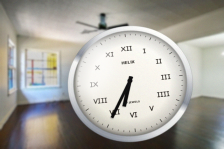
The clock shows **6:35**
